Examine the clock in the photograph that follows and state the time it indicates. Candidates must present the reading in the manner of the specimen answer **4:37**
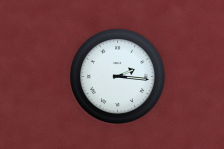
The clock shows **2:16**
